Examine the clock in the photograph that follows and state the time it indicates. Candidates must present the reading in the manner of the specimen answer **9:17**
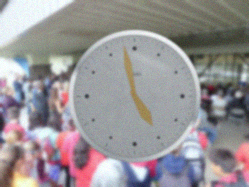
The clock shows **4:58**
